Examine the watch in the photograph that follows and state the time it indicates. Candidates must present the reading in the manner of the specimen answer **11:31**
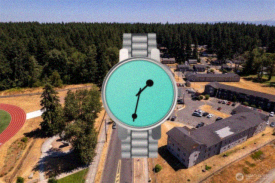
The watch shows **1:32**
